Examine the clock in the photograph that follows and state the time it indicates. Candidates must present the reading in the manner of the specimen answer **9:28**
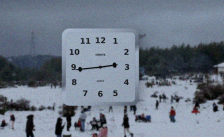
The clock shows **2:44**
